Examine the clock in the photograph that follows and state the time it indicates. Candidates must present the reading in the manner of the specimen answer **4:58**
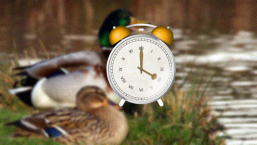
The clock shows **4:00**
